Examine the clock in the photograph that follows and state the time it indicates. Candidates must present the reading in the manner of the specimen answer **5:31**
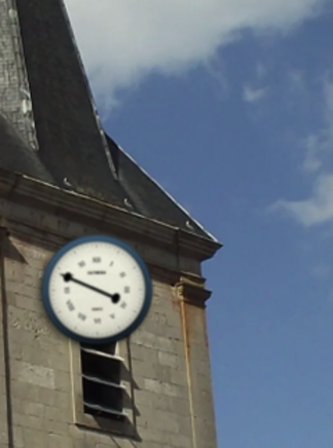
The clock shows **3:49**
